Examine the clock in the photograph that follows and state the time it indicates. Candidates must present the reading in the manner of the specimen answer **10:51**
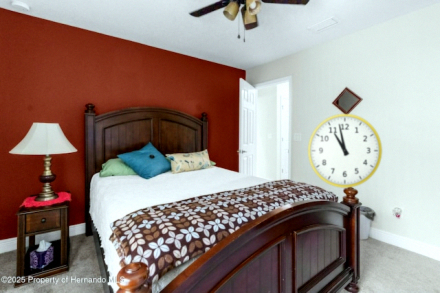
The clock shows **10:58**
